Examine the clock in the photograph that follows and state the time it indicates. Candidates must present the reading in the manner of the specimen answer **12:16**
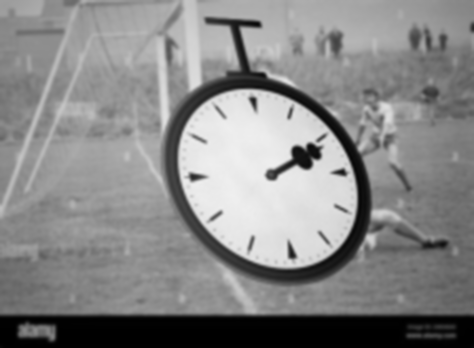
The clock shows **2:11**
